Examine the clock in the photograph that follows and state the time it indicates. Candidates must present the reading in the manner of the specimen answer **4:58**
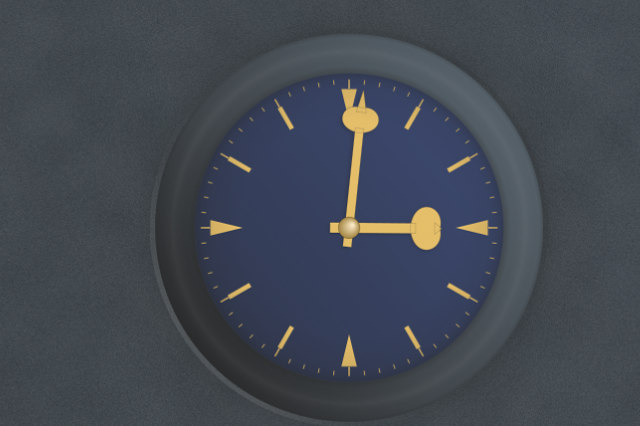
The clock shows **3:01**
